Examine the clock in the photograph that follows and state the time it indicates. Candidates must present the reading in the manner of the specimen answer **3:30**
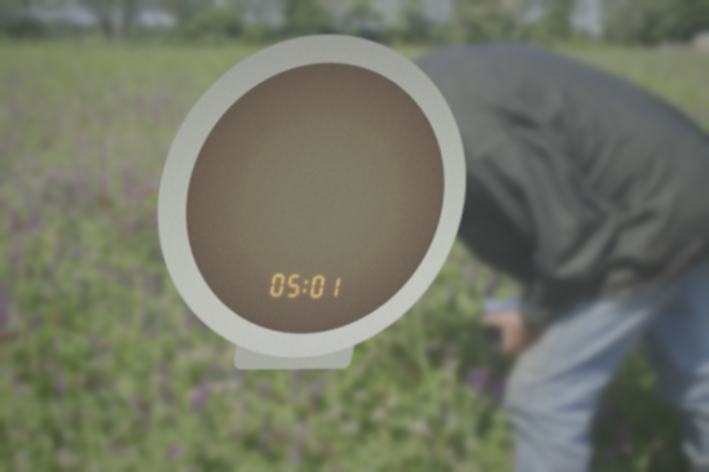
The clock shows **5:01**
